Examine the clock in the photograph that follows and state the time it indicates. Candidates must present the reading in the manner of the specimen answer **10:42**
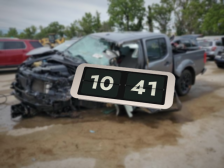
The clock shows **10:41**
